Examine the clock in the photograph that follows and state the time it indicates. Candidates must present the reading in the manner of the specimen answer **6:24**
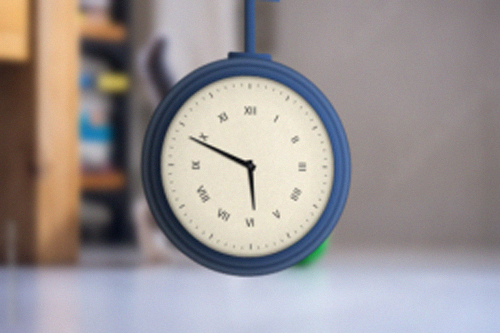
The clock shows **5:49**
